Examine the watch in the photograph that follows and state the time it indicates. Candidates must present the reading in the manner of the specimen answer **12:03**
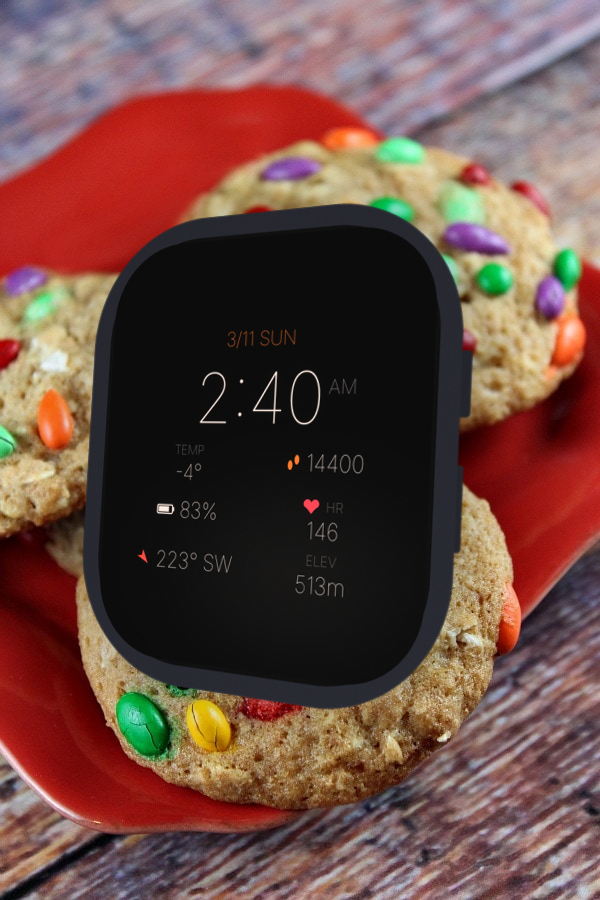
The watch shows **2:40**
